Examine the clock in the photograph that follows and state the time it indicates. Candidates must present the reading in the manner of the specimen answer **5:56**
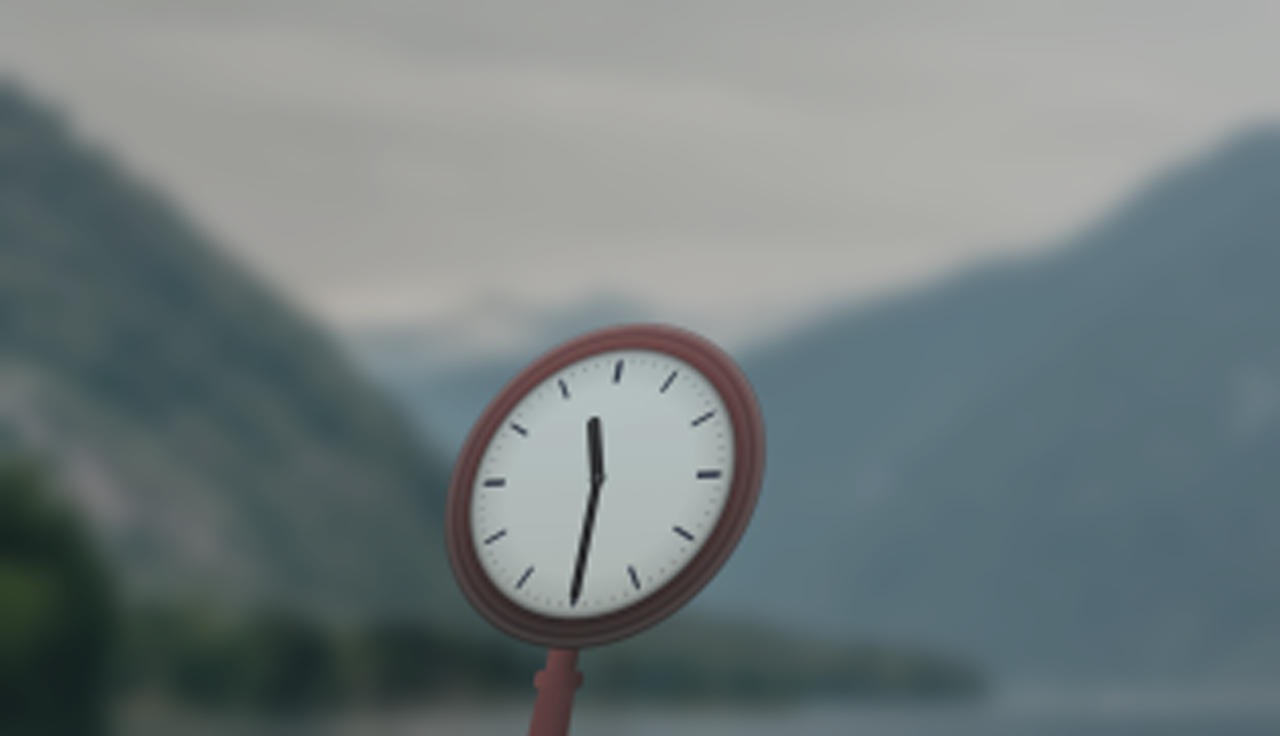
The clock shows **11:30**
